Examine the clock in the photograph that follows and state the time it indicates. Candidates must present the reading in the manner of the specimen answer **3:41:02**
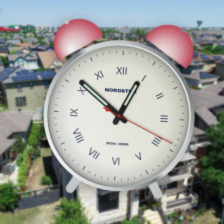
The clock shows **12:51:19**
